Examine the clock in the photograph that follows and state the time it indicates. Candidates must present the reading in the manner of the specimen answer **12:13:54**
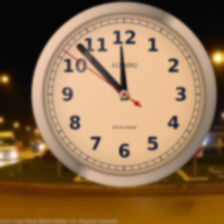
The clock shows **11:52:51**
